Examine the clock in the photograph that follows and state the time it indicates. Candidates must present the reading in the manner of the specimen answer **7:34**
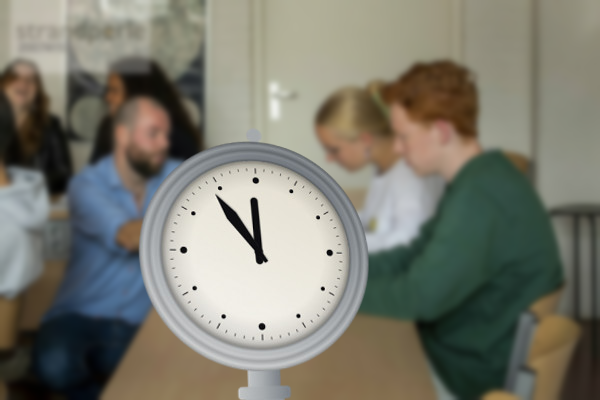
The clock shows **11:54**
